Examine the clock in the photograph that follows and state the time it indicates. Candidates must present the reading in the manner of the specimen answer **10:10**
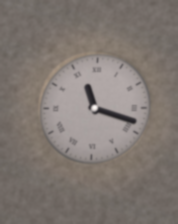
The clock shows **11:18**
